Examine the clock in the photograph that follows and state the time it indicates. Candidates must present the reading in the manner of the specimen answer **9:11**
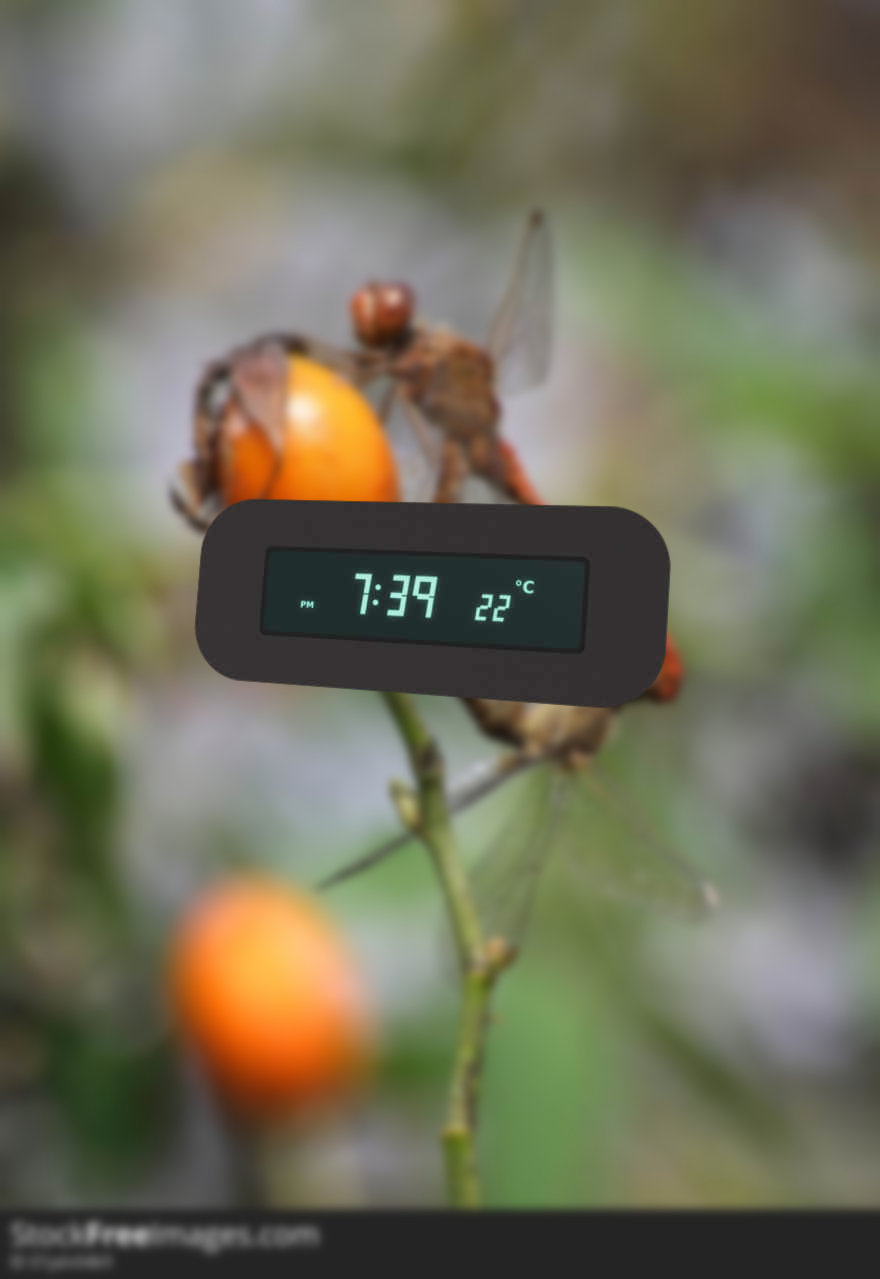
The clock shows **7:39**
